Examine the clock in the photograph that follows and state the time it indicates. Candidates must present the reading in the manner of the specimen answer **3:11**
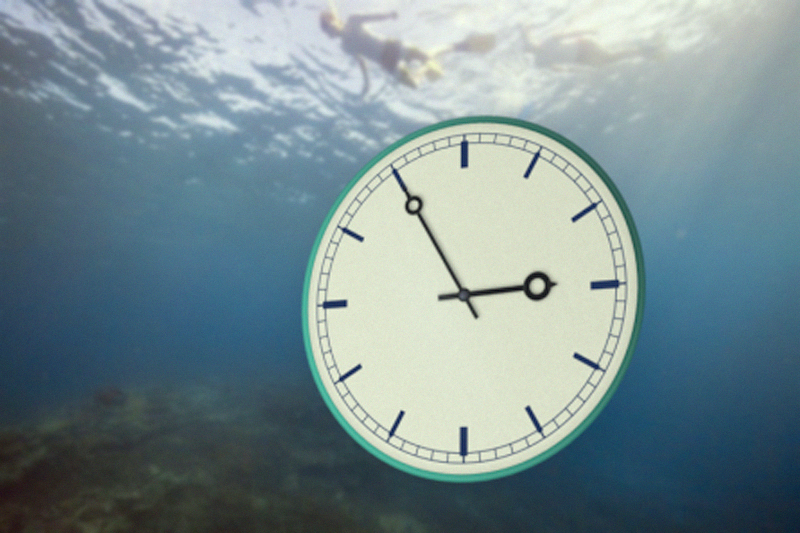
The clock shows **2:55**
